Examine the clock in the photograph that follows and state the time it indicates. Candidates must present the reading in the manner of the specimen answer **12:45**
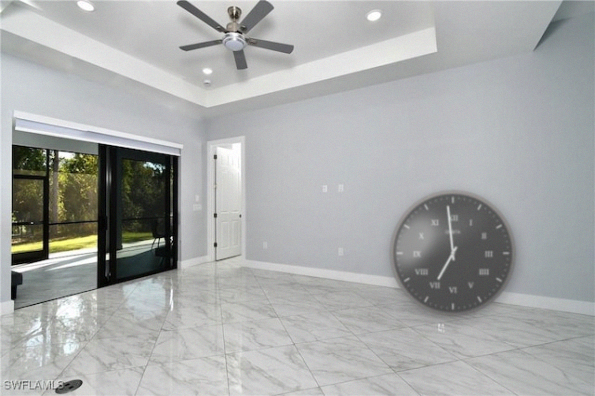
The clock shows **6:59**
